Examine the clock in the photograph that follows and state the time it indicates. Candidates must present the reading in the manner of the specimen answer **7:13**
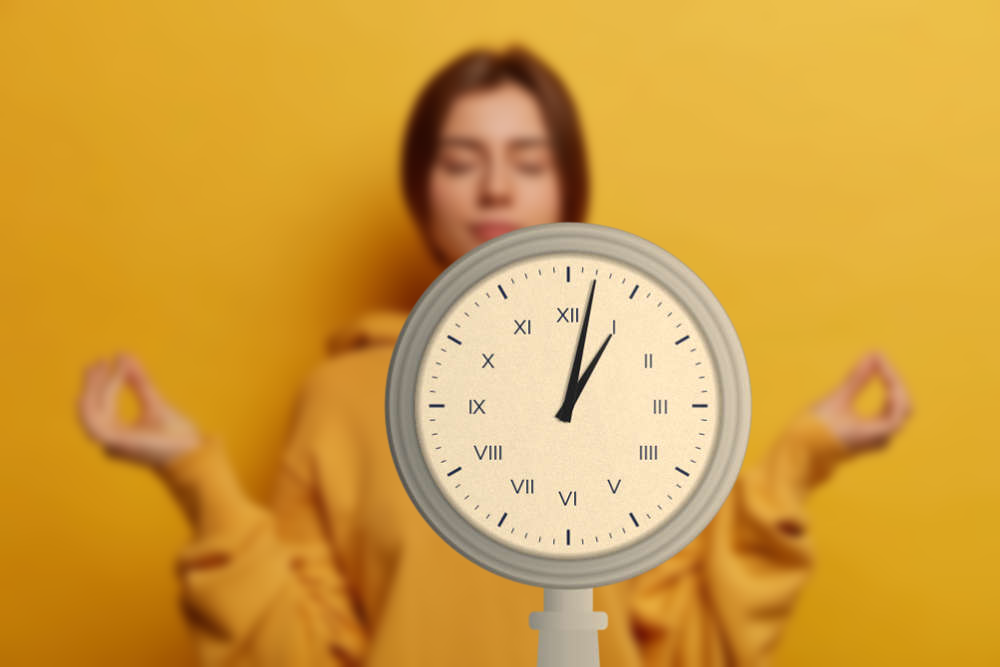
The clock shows **1:02**
